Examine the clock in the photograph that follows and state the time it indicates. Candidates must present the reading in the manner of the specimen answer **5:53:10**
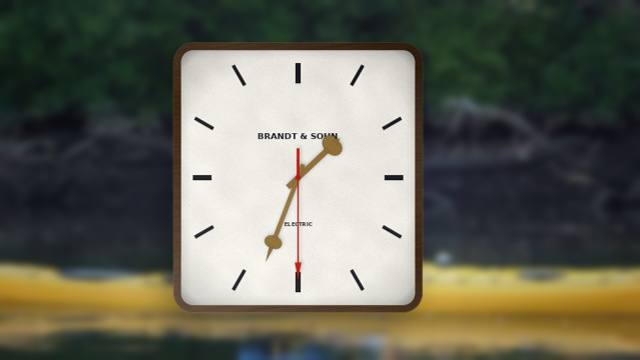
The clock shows **1:33:30**
